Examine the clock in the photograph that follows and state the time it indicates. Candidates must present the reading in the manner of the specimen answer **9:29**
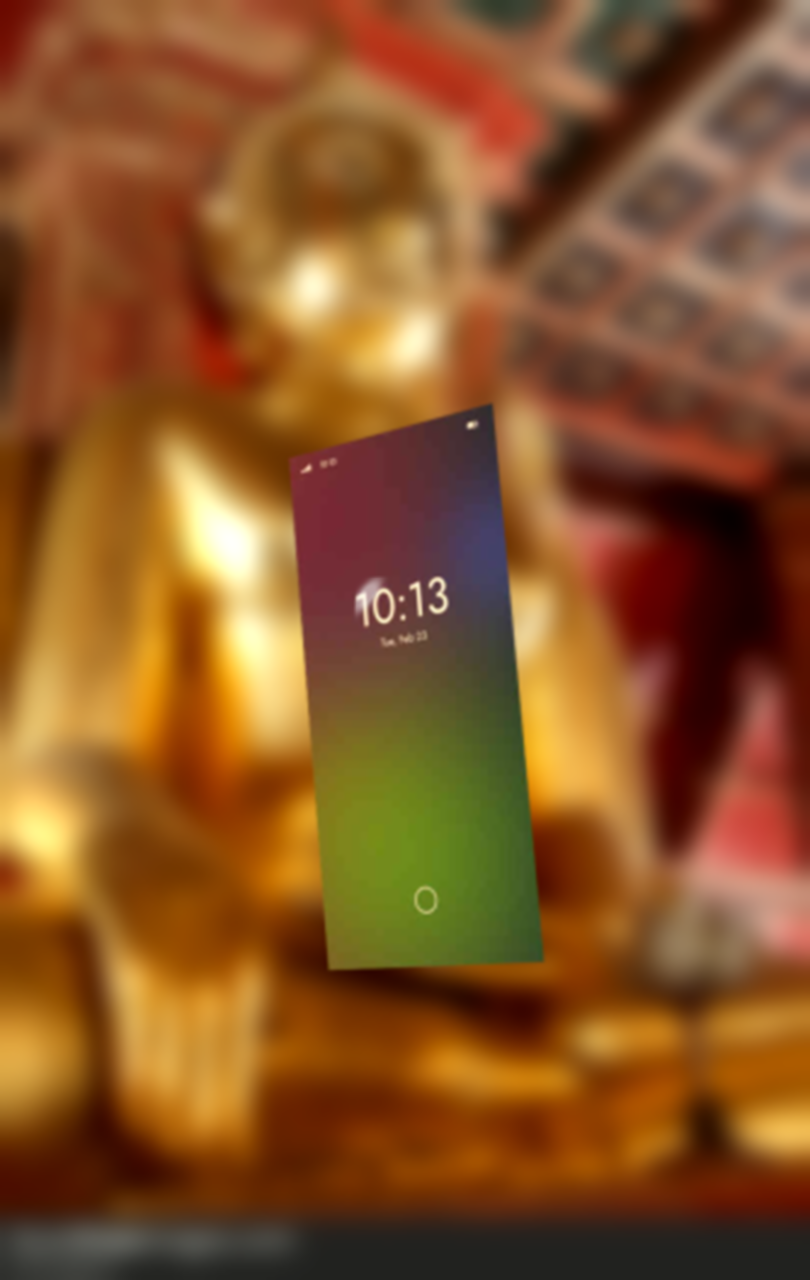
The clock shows **10:13**
